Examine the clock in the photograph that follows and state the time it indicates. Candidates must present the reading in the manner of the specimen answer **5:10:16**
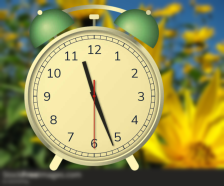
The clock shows **11:26:30**
